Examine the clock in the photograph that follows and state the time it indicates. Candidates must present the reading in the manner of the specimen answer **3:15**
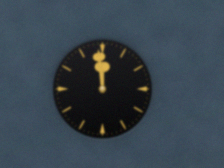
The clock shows **11:59**
